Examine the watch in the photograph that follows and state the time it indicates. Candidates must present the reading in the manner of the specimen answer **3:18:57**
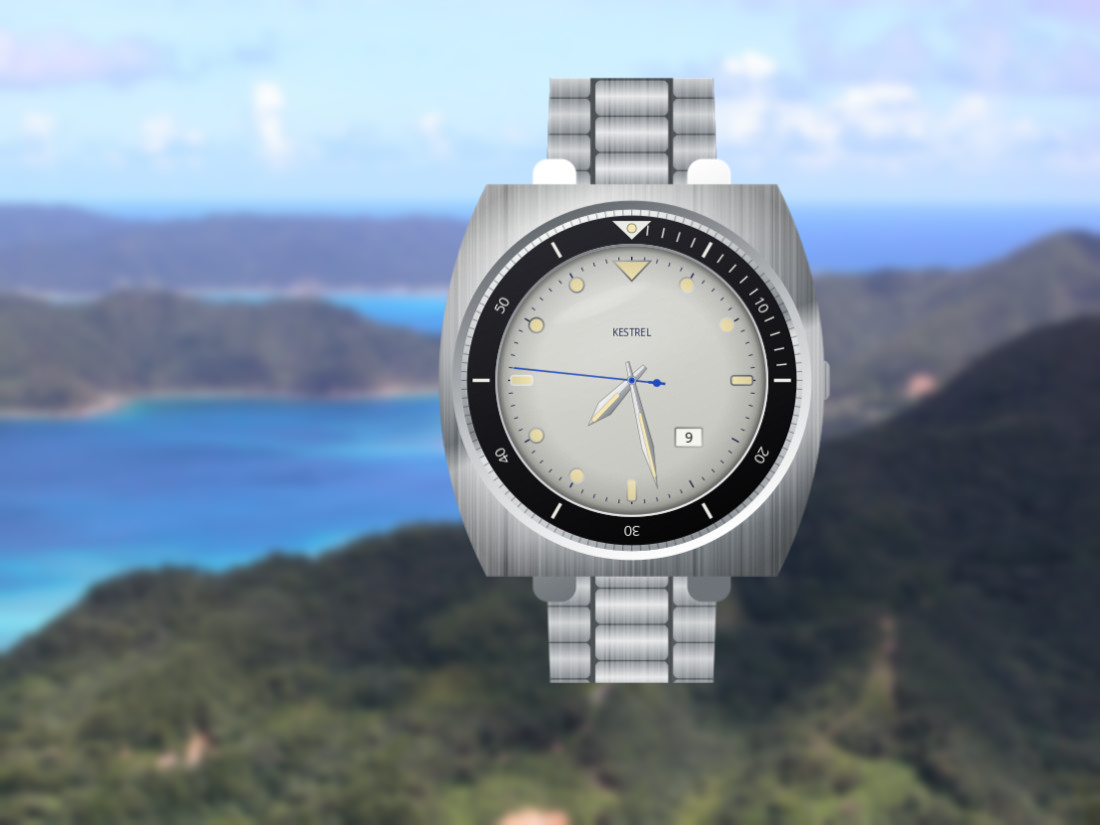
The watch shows **7:27:46**
